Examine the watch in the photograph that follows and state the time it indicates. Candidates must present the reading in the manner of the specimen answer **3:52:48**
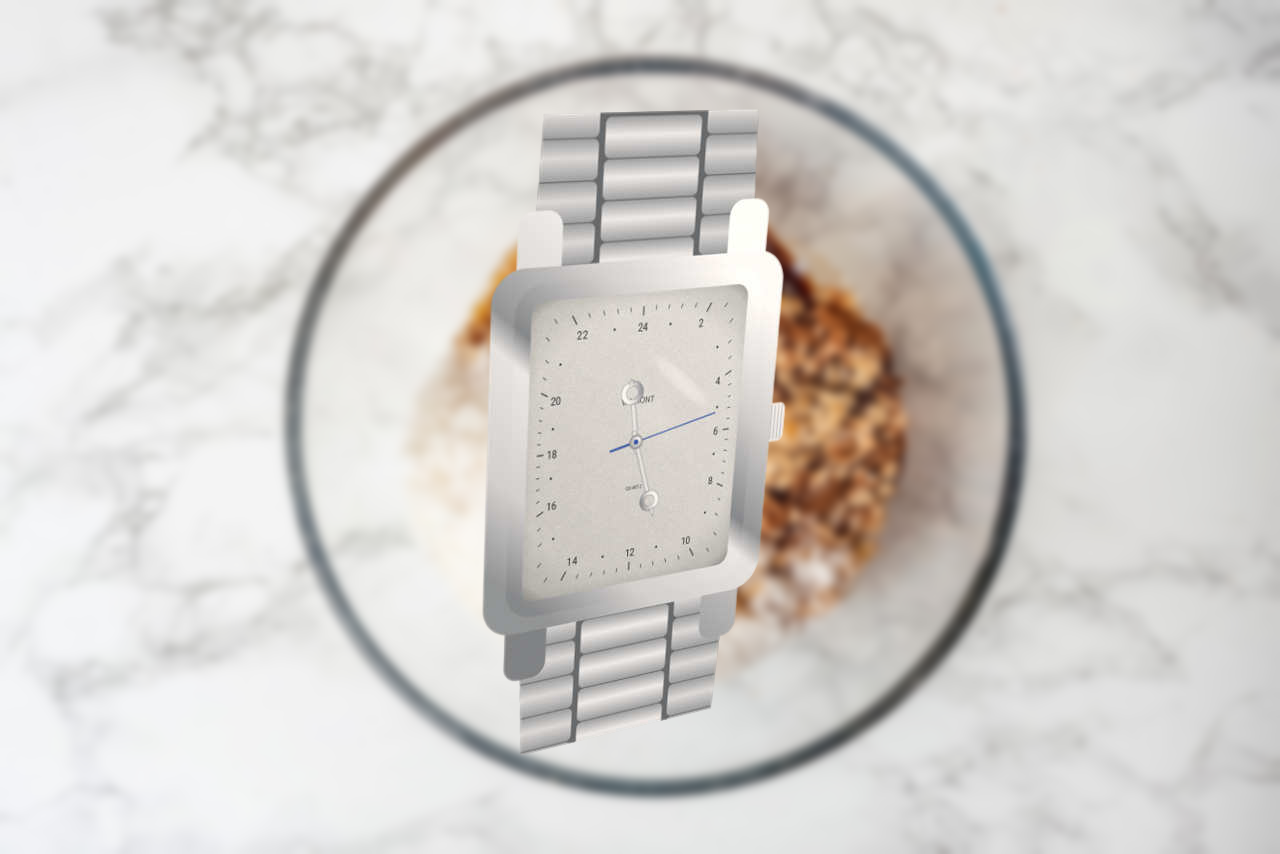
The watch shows **23:27:13**
